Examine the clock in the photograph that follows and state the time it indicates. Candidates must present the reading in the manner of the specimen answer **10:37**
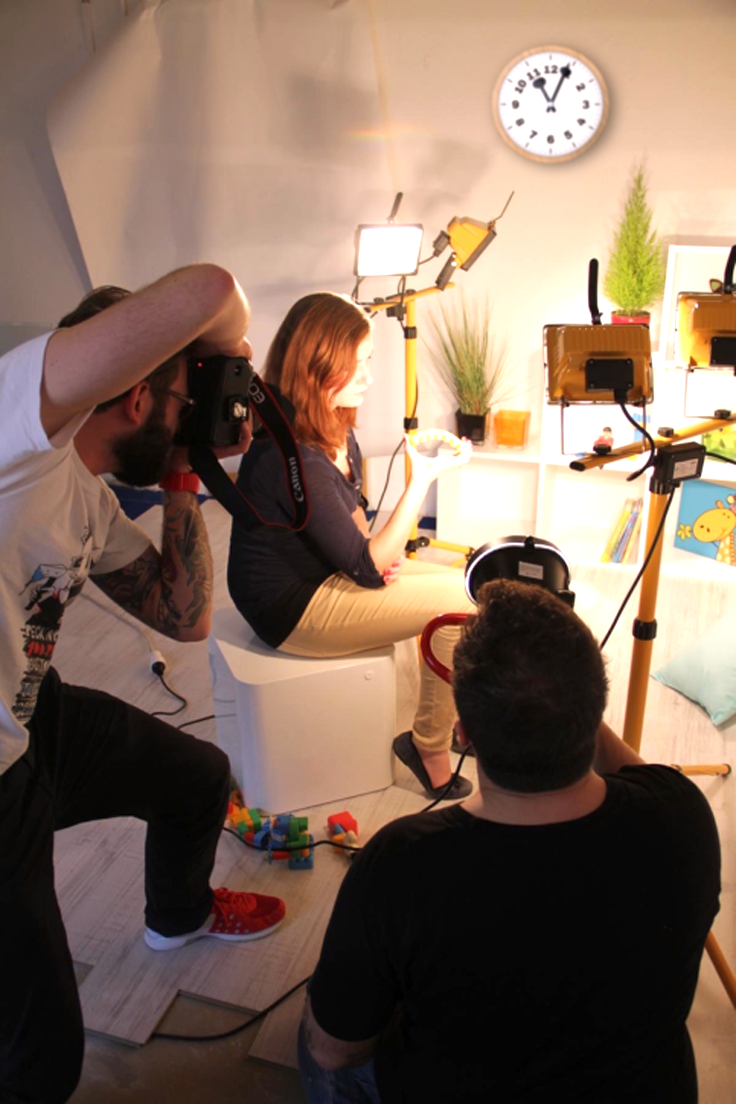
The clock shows **11:04**
